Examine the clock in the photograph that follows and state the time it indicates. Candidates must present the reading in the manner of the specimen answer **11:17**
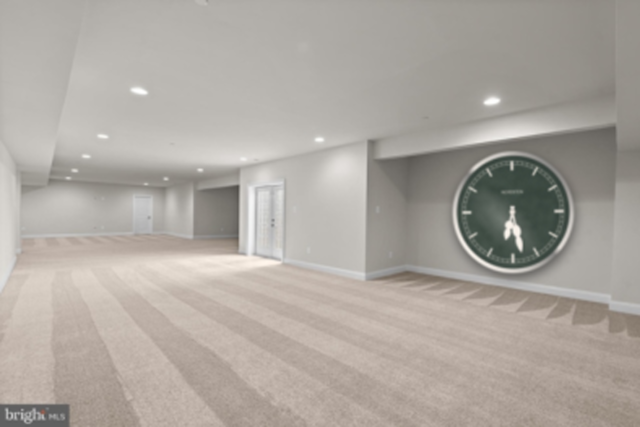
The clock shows **6:28**
